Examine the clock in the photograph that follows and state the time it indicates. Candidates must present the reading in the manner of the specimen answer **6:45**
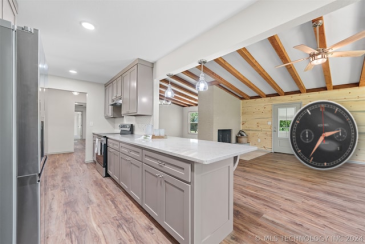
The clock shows **2:36**
